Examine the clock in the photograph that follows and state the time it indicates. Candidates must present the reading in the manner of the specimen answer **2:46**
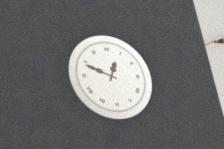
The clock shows **12:49**
